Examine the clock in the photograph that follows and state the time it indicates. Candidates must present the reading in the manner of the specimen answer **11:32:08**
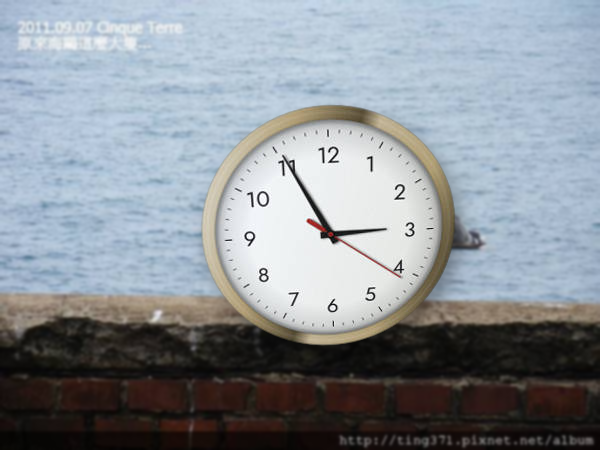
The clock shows **2:55:21**
